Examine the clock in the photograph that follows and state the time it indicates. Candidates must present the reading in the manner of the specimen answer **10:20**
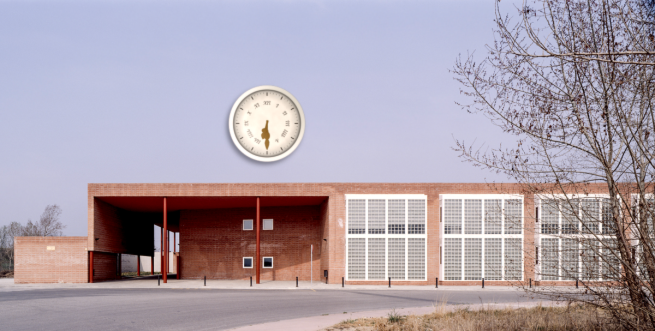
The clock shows **6:30**
